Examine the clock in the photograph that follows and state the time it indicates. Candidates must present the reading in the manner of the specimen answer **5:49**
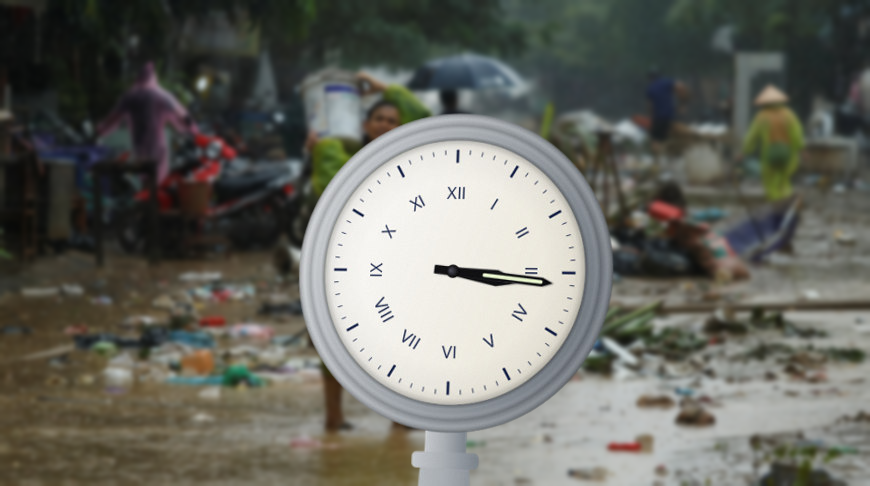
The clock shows **3:16**
